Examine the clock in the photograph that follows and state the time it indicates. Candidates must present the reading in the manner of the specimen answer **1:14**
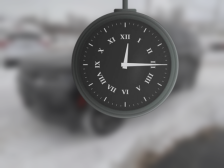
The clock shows **12:15**
